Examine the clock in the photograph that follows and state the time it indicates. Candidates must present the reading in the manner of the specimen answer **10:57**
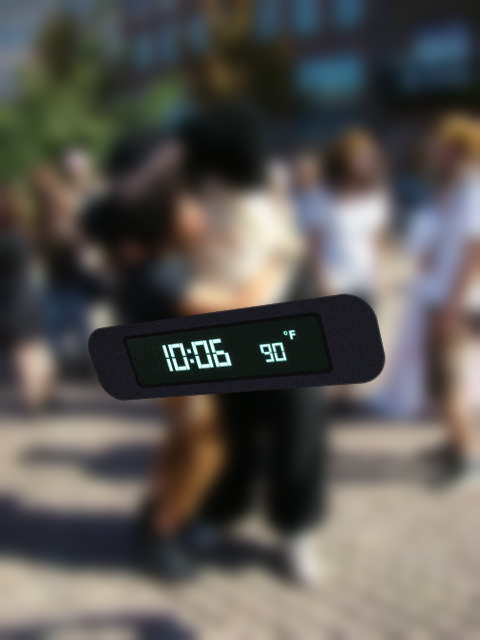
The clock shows **10:06**
